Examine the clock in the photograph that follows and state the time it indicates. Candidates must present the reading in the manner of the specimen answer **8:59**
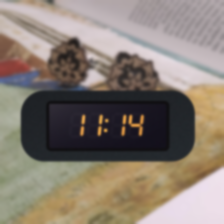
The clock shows **11:14**
